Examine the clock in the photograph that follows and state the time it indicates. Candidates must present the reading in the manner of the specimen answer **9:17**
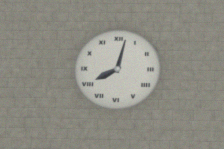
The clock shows **8:02**
